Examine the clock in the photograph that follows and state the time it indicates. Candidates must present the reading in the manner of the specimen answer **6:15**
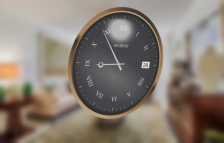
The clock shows **8:54**
